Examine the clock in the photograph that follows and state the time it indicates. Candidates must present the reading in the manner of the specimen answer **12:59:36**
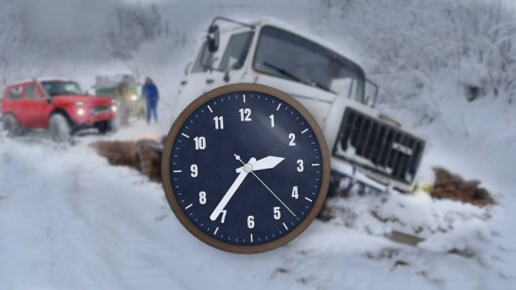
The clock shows **2:36:23**
